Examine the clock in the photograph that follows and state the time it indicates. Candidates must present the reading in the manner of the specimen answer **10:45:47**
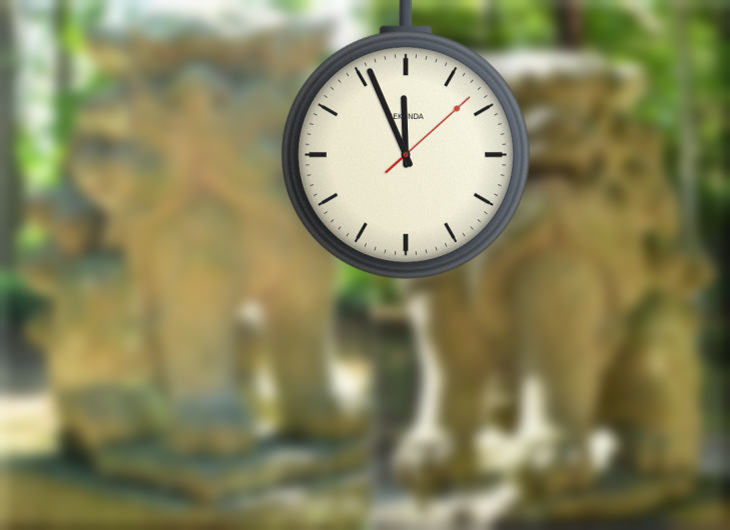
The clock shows **11:56:08**
